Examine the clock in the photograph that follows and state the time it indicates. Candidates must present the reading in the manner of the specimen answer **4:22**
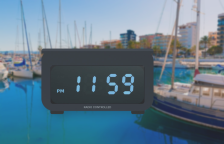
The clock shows **11:59**
